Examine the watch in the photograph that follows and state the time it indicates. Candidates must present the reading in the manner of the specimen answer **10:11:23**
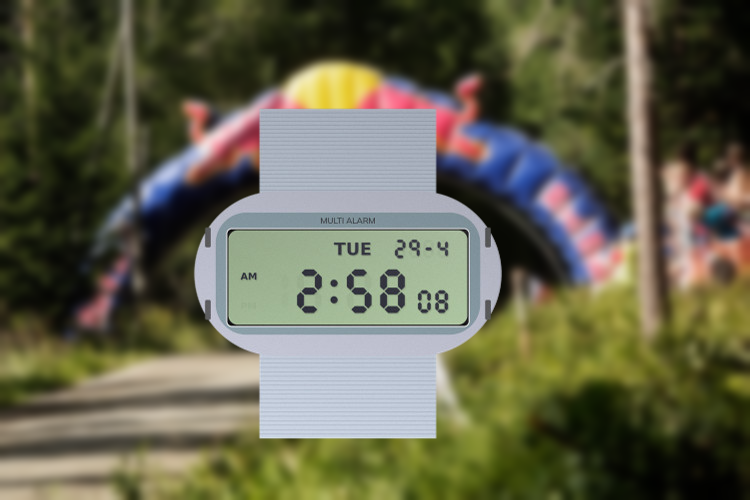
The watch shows **2:58:08**
